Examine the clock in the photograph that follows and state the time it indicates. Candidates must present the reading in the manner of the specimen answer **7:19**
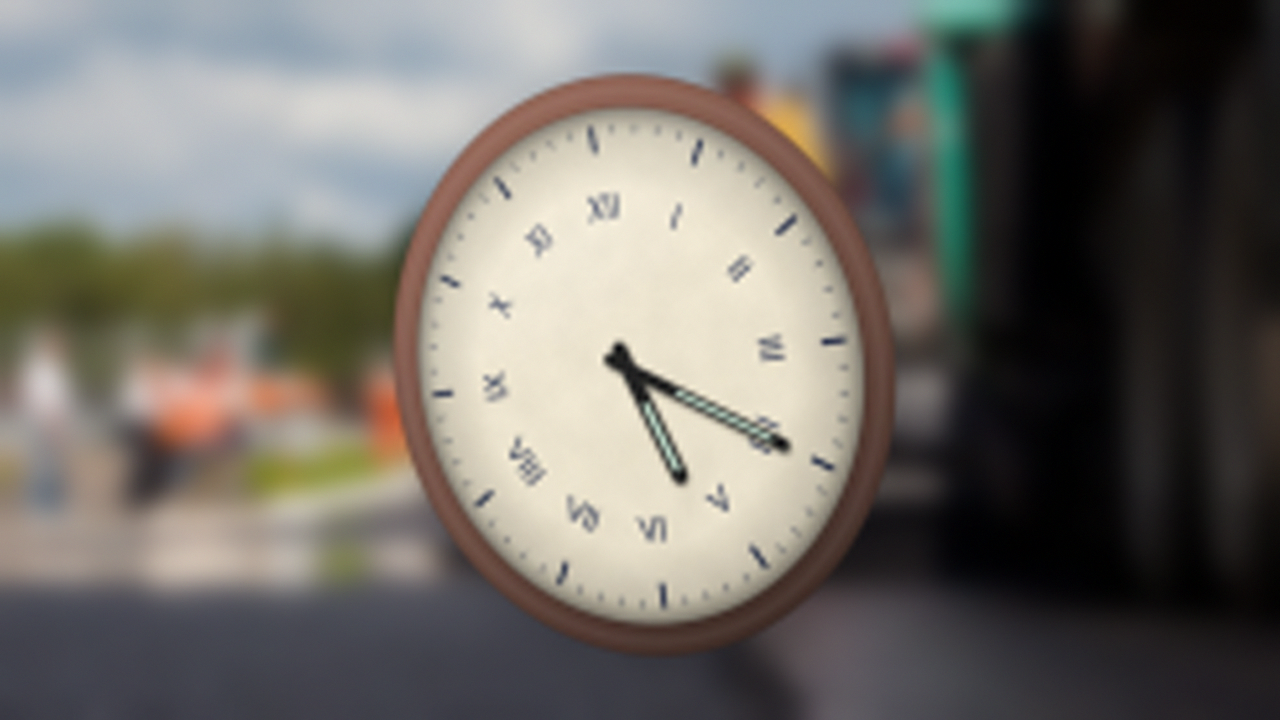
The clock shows **5:20**
